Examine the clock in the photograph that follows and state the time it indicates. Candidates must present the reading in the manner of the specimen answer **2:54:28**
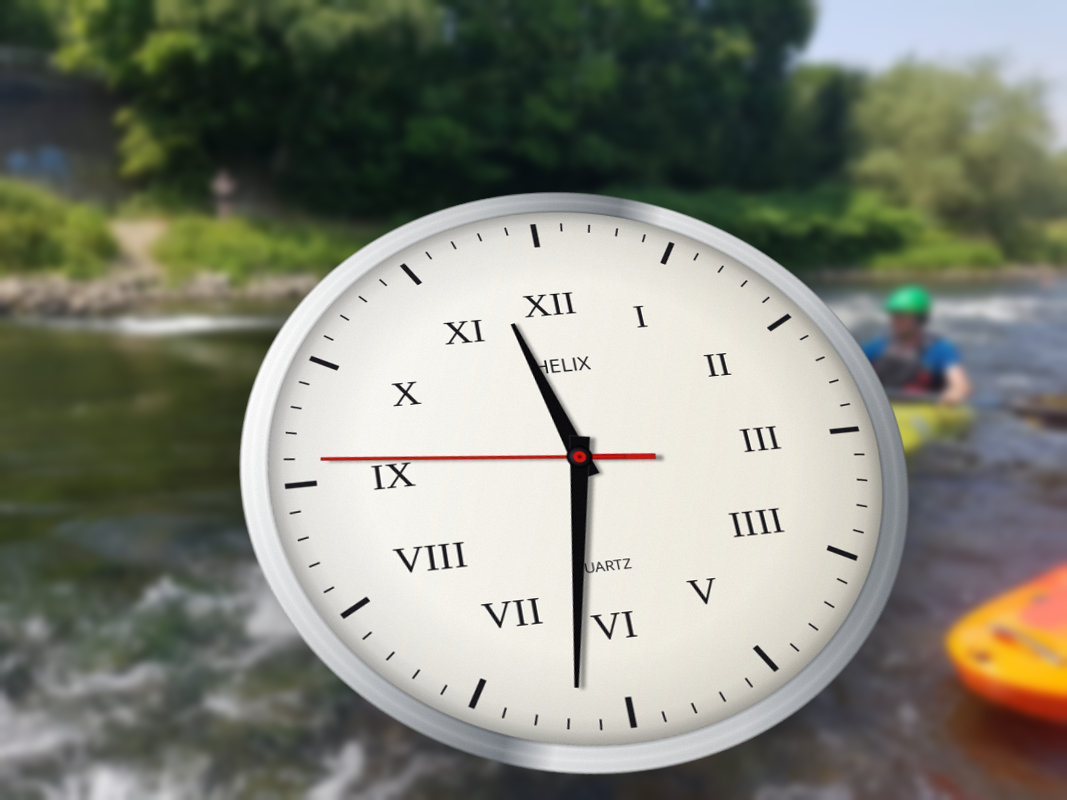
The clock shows **11:31:46**
